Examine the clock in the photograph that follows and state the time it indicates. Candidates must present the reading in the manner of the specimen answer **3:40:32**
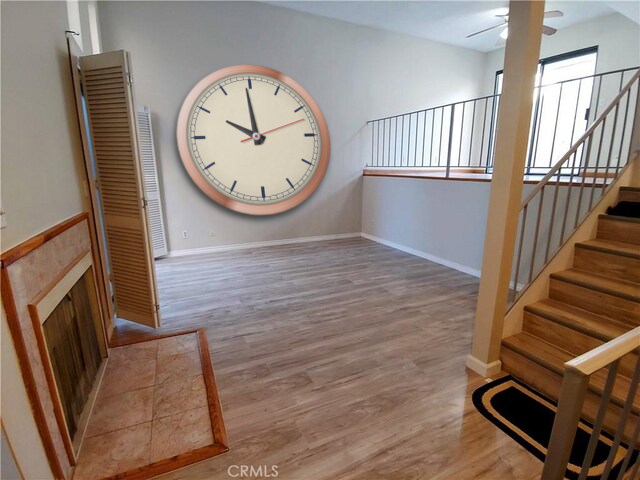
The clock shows **9:59:12**
